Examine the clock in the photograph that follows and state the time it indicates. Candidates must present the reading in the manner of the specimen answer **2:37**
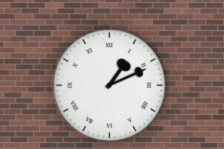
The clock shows **1:11**
